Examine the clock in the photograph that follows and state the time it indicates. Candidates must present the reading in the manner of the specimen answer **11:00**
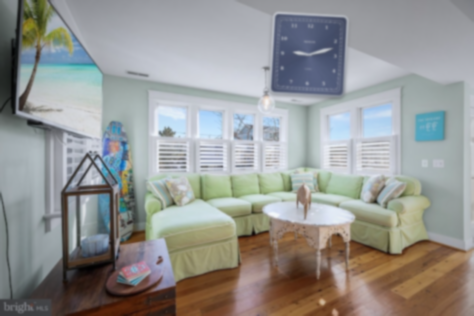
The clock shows **9:12**
